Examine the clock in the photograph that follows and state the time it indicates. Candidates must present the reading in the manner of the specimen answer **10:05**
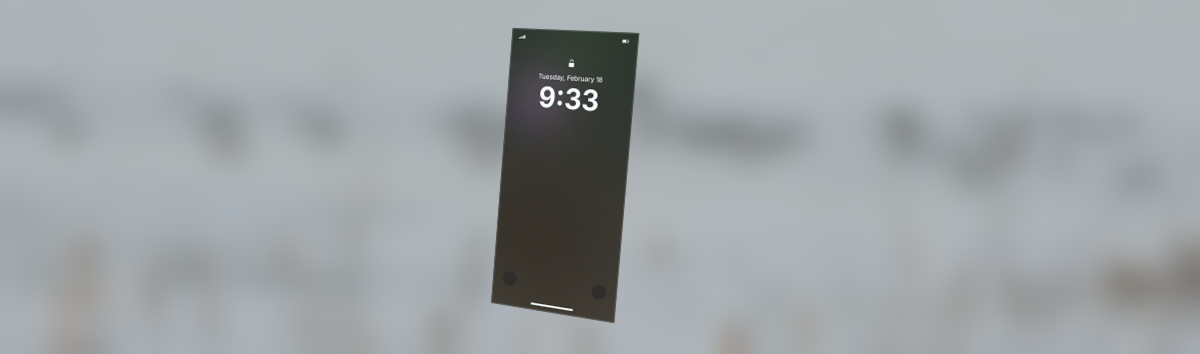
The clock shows **9:33**
